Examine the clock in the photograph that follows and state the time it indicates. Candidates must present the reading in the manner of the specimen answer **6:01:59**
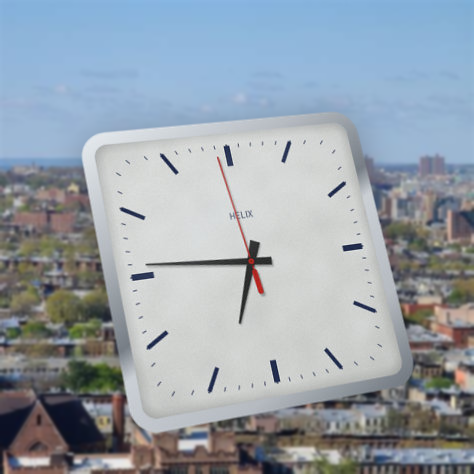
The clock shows **6:45:59**
